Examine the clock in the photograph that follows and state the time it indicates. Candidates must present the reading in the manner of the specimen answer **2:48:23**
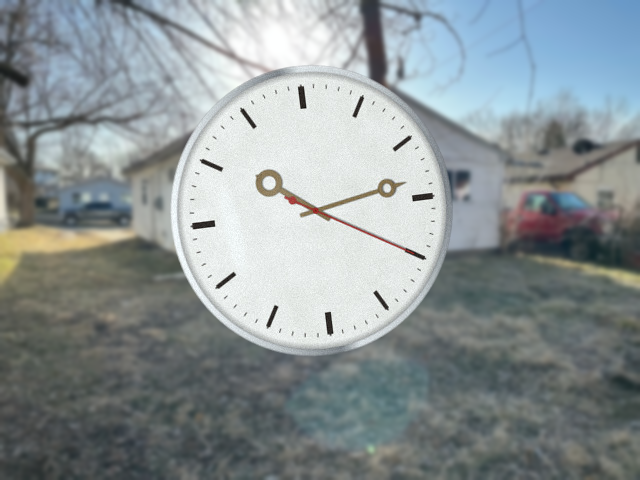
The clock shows **10:13:20**
